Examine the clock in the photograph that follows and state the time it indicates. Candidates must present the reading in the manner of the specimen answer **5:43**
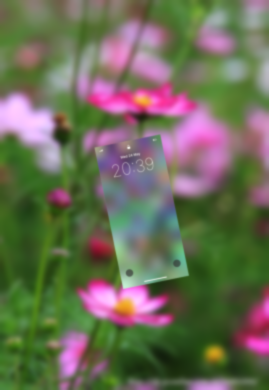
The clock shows **20:39**
